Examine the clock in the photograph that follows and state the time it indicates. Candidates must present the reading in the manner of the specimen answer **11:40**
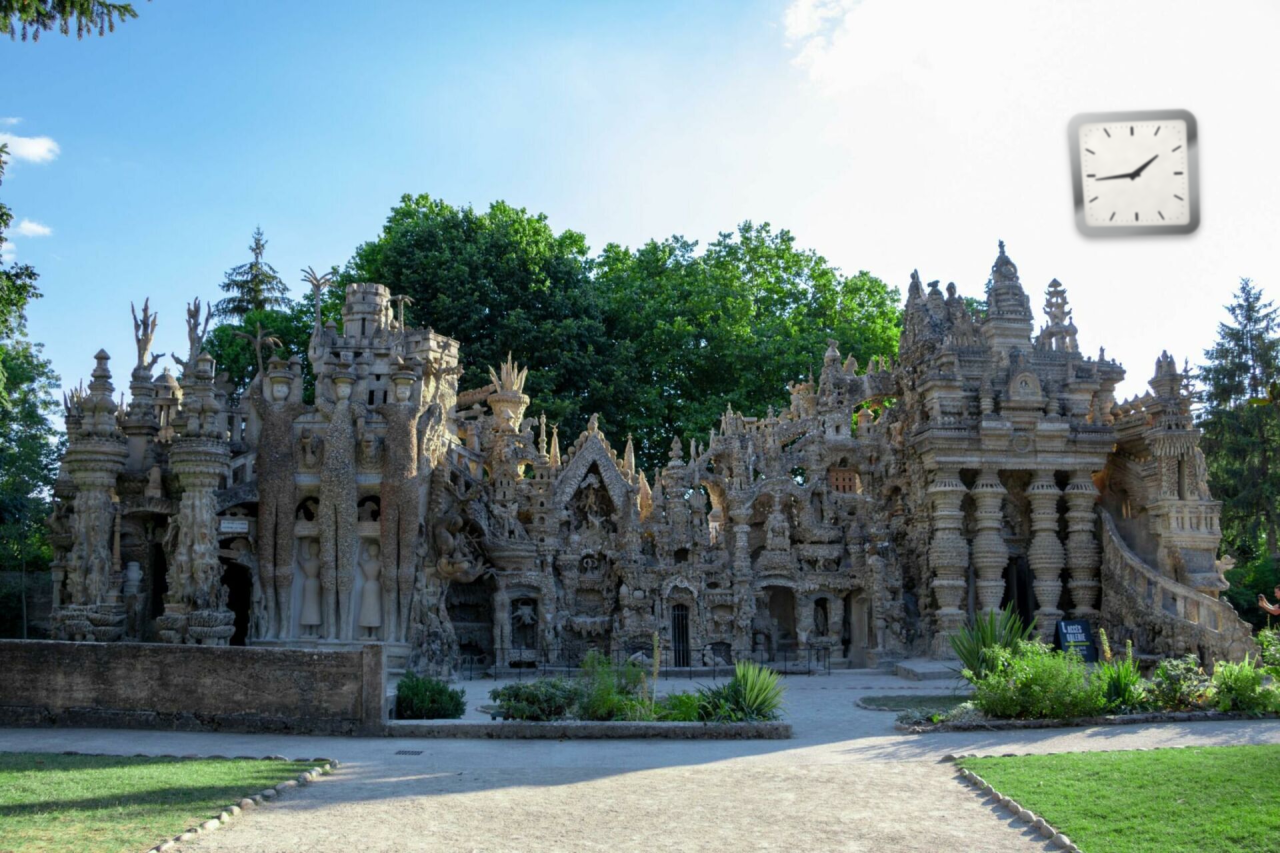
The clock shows **1:44**
